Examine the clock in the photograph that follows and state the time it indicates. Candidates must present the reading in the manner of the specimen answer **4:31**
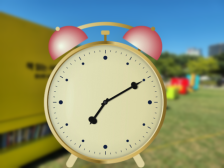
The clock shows **7:10**
